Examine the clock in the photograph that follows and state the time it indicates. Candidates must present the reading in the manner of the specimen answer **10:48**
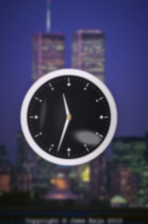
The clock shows **11:33**
